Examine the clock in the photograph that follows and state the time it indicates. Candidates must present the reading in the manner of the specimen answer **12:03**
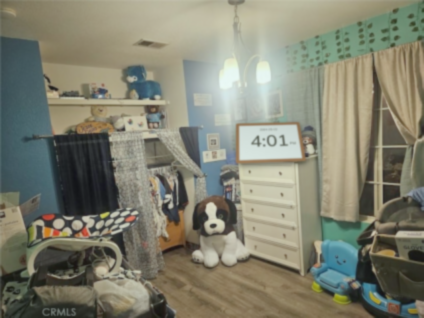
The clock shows **4:01**
